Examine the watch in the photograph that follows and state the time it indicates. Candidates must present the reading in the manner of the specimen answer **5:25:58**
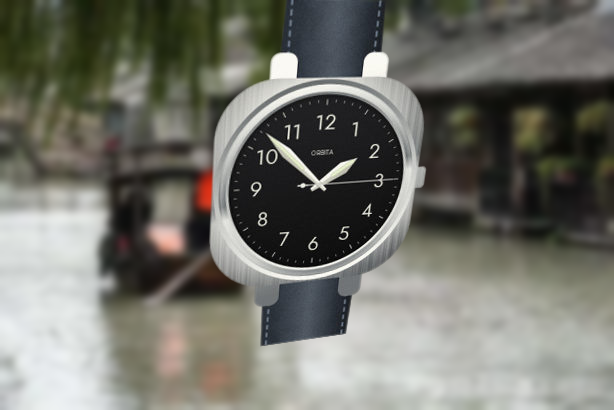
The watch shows **1:52:15**
